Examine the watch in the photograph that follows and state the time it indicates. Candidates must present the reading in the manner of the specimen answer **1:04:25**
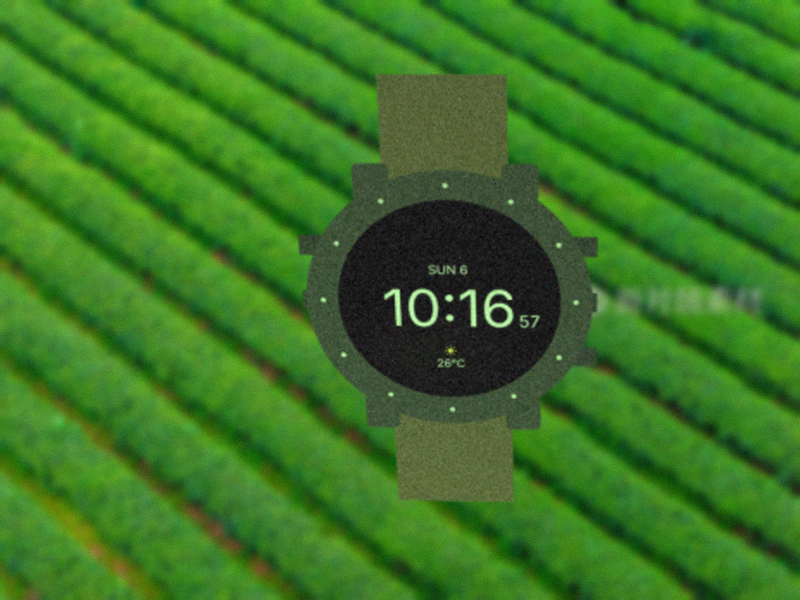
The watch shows **10:16:57**
